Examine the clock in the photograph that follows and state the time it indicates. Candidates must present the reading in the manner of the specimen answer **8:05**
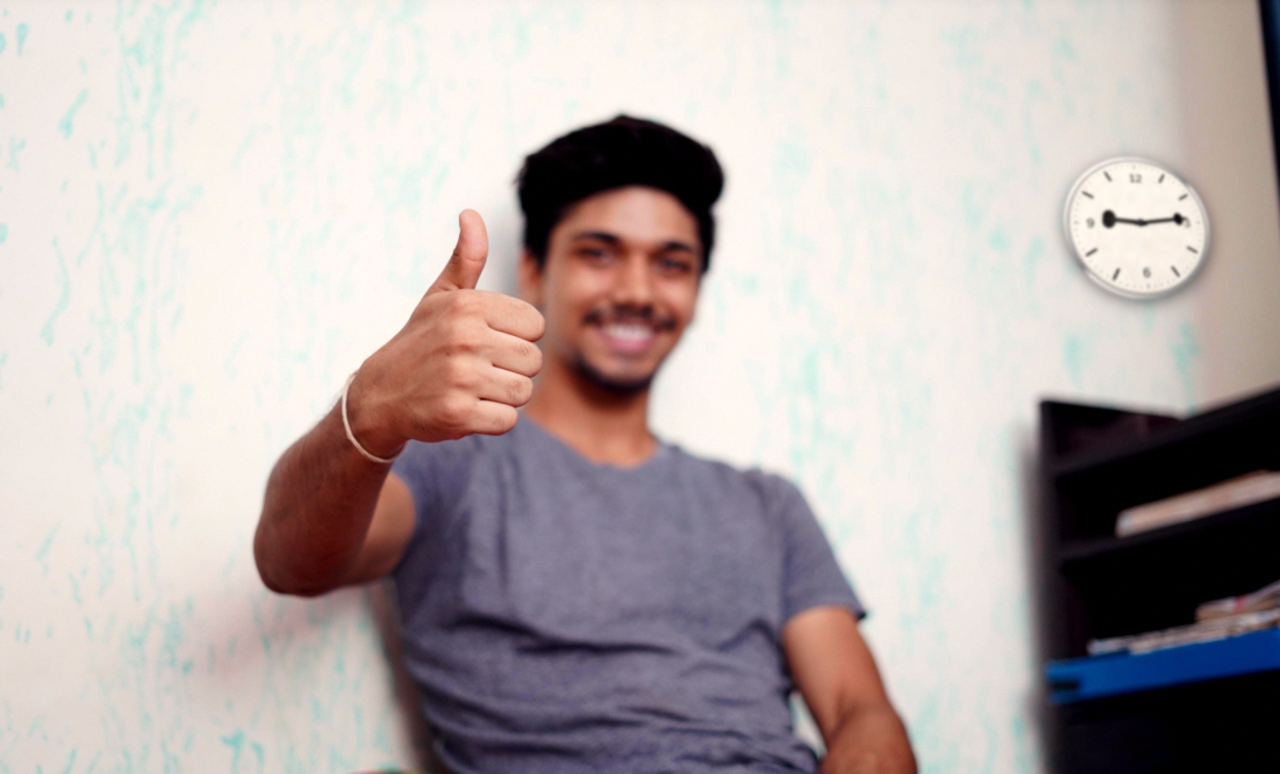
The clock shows **9:14**
